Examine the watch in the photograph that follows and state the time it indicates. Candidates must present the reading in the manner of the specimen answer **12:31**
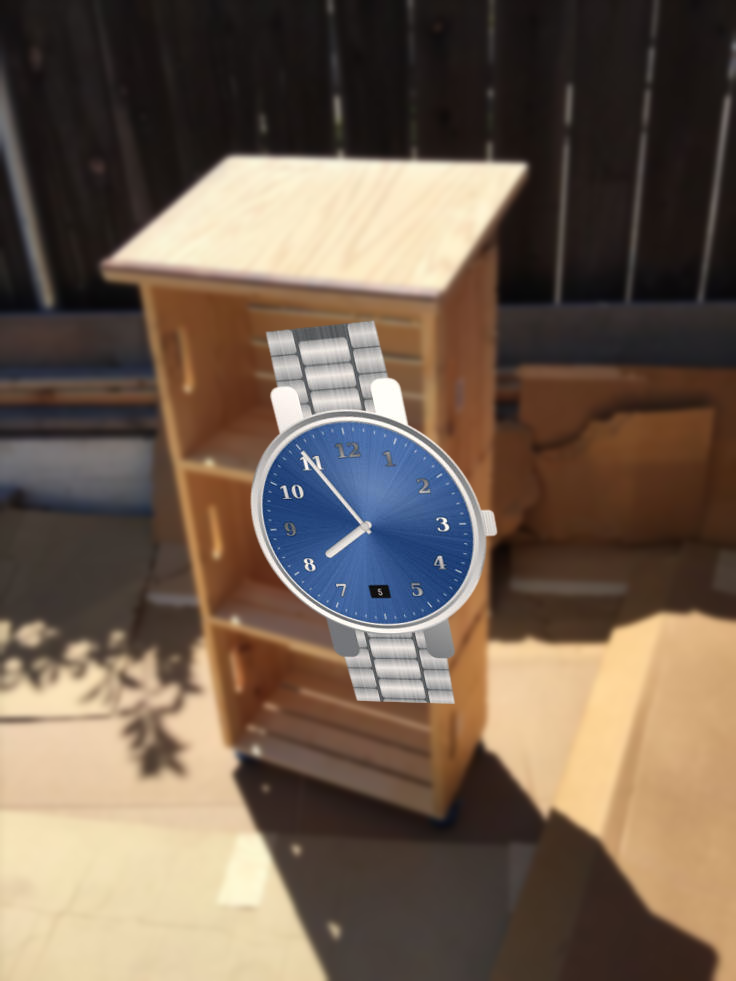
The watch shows **7:55**
